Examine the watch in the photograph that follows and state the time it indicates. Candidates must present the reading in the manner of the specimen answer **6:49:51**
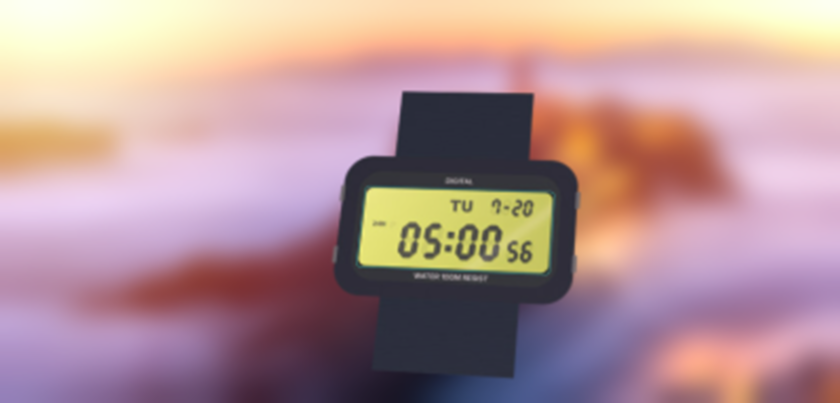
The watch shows **5:00:56**
